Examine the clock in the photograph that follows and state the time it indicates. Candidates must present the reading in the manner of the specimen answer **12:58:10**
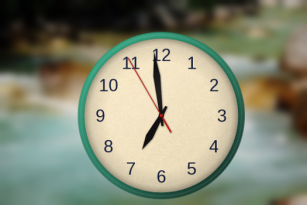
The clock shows **6:58:55**
